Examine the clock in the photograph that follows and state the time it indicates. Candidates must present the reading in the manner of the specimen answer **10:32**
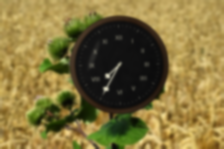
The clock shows **7:35**
